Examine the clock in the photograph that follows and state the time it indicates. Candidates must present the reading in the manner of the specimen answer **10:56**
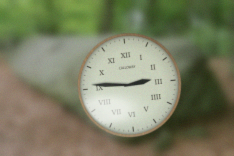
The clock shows **2:46**
